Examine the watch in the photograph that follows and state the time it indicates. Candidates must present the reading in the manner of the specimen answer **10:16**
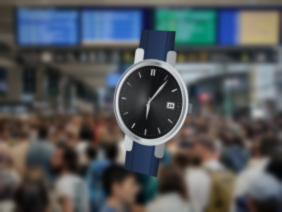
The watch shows **6:06**
